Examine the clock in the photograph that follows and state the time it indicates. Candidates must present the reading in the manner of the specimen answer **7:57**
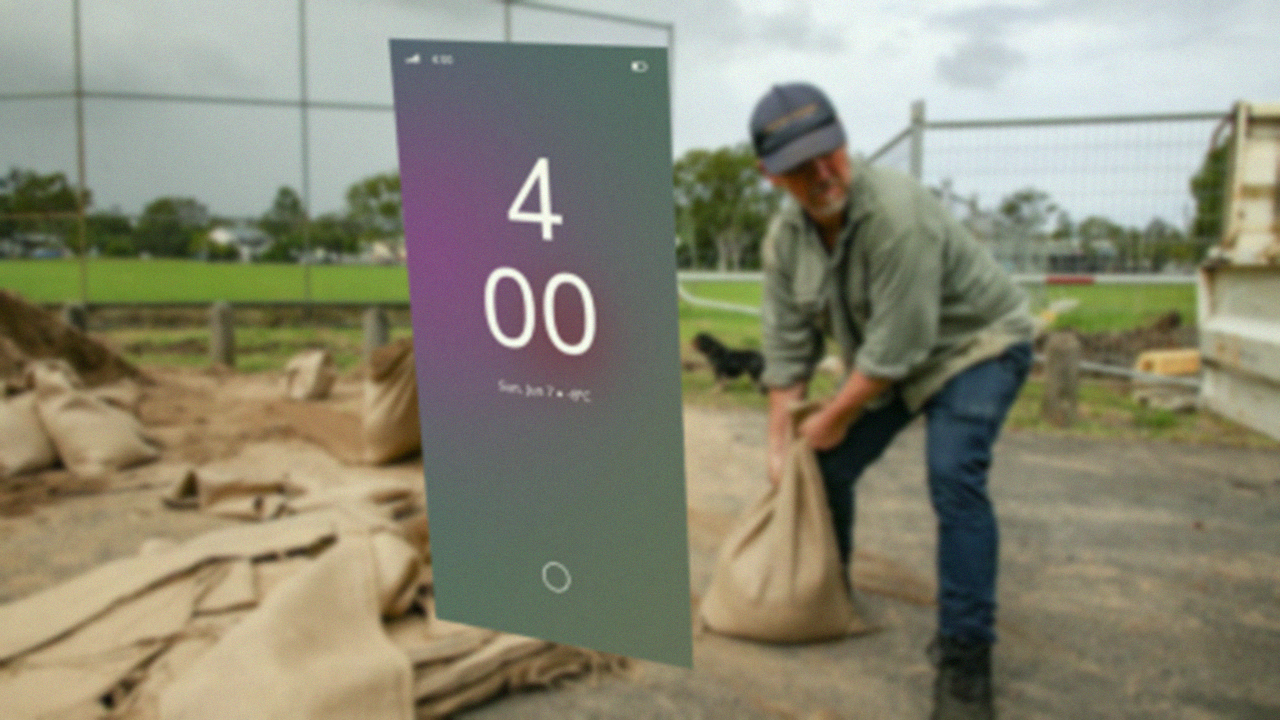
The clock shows **4:00**
